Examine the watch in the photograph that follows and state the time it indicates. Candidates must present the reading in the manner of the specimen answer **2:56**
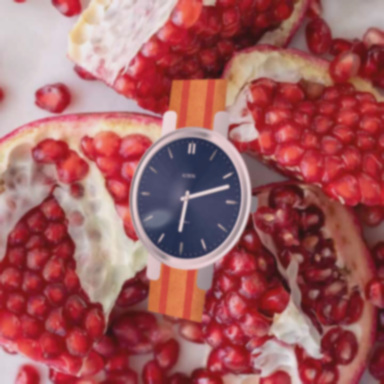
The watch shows **6:12**
